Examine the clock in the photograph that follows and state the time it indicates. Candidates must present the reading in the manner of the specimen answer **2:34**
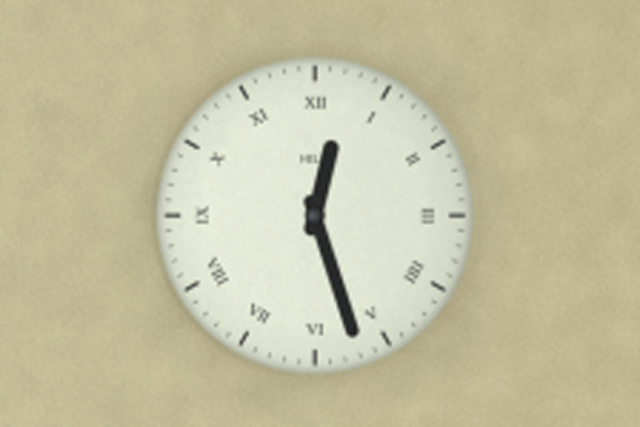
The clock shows **12:27**
